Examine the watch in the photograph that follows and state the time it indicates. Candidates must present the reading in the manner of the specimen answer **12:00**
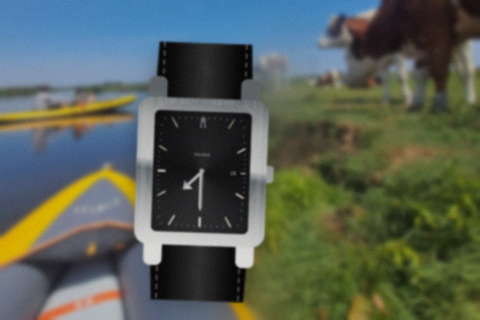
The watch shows **7:30**
